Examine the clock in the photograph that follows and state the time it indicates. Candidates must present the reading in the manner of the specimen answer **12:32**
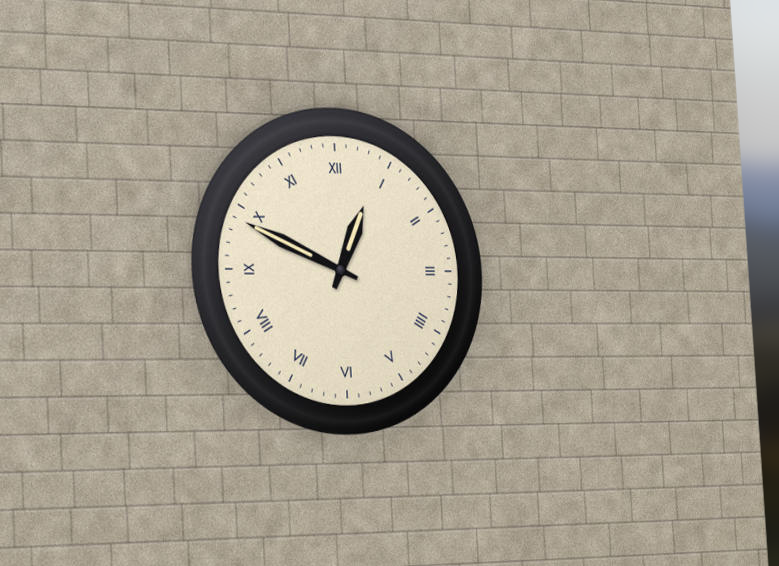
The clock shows **12:49**
